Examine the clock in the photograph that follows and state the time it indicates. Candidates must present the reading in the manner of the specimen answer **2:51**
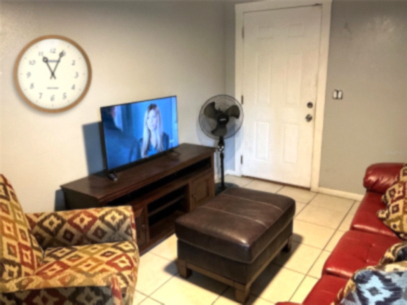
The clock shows **11:04**
